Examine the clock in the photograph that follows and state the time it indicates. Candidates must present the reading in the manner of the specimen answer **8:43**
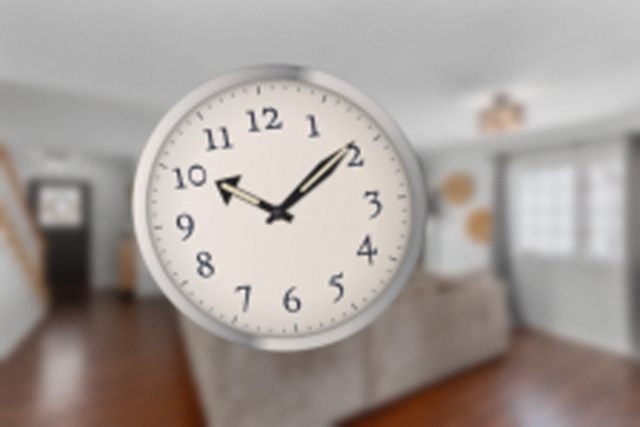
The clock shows **10:09**
